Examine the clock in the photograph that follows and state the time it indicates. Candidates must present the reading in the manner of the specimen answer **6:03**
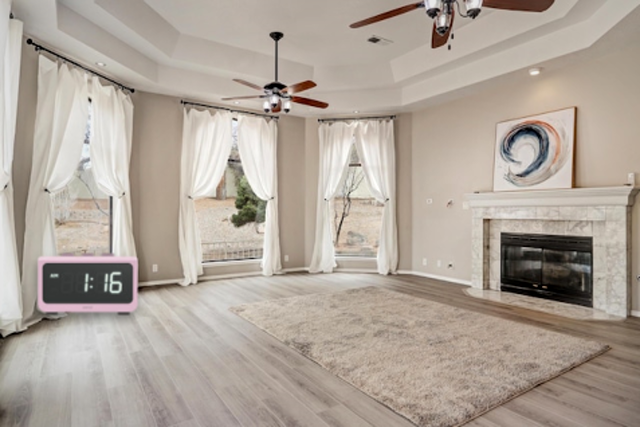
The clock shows **1:16**
